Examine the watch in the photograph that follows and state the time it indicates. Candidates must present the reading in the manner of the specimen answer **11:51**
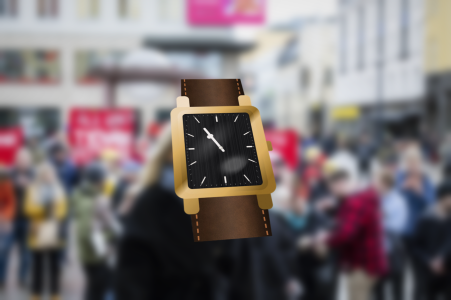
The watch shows **10:55**
